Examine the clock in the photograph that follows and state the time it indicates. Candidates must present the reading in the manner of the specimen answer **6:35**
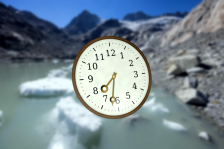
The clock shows **7:32**
